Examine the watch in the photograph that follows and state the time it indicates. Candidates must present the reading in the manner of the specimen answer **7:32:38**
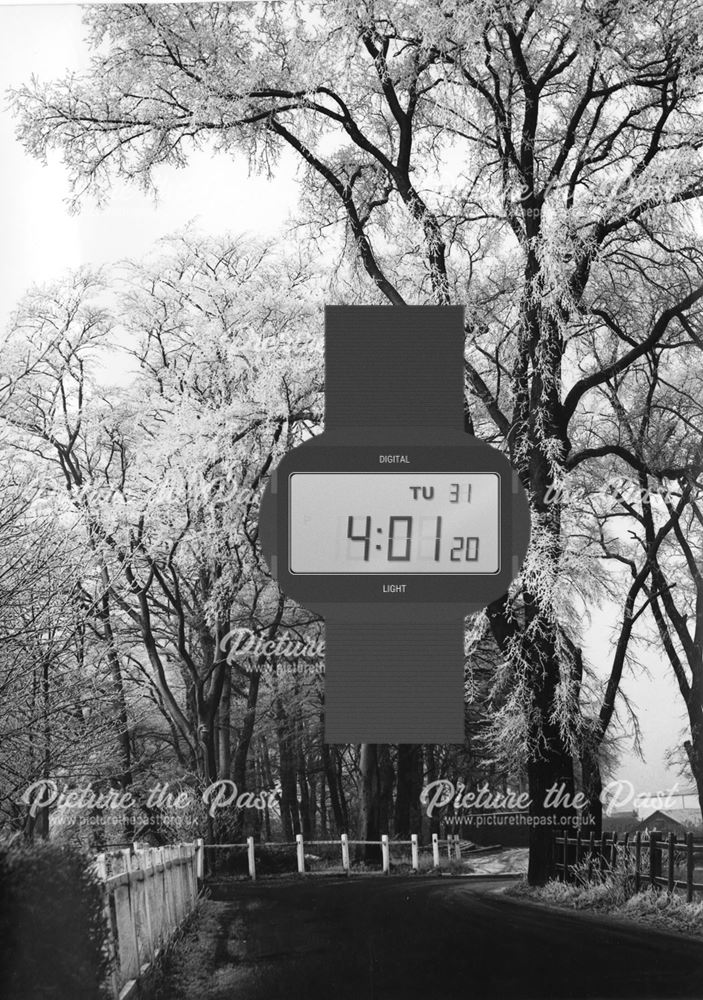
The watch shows **4:01:20**
